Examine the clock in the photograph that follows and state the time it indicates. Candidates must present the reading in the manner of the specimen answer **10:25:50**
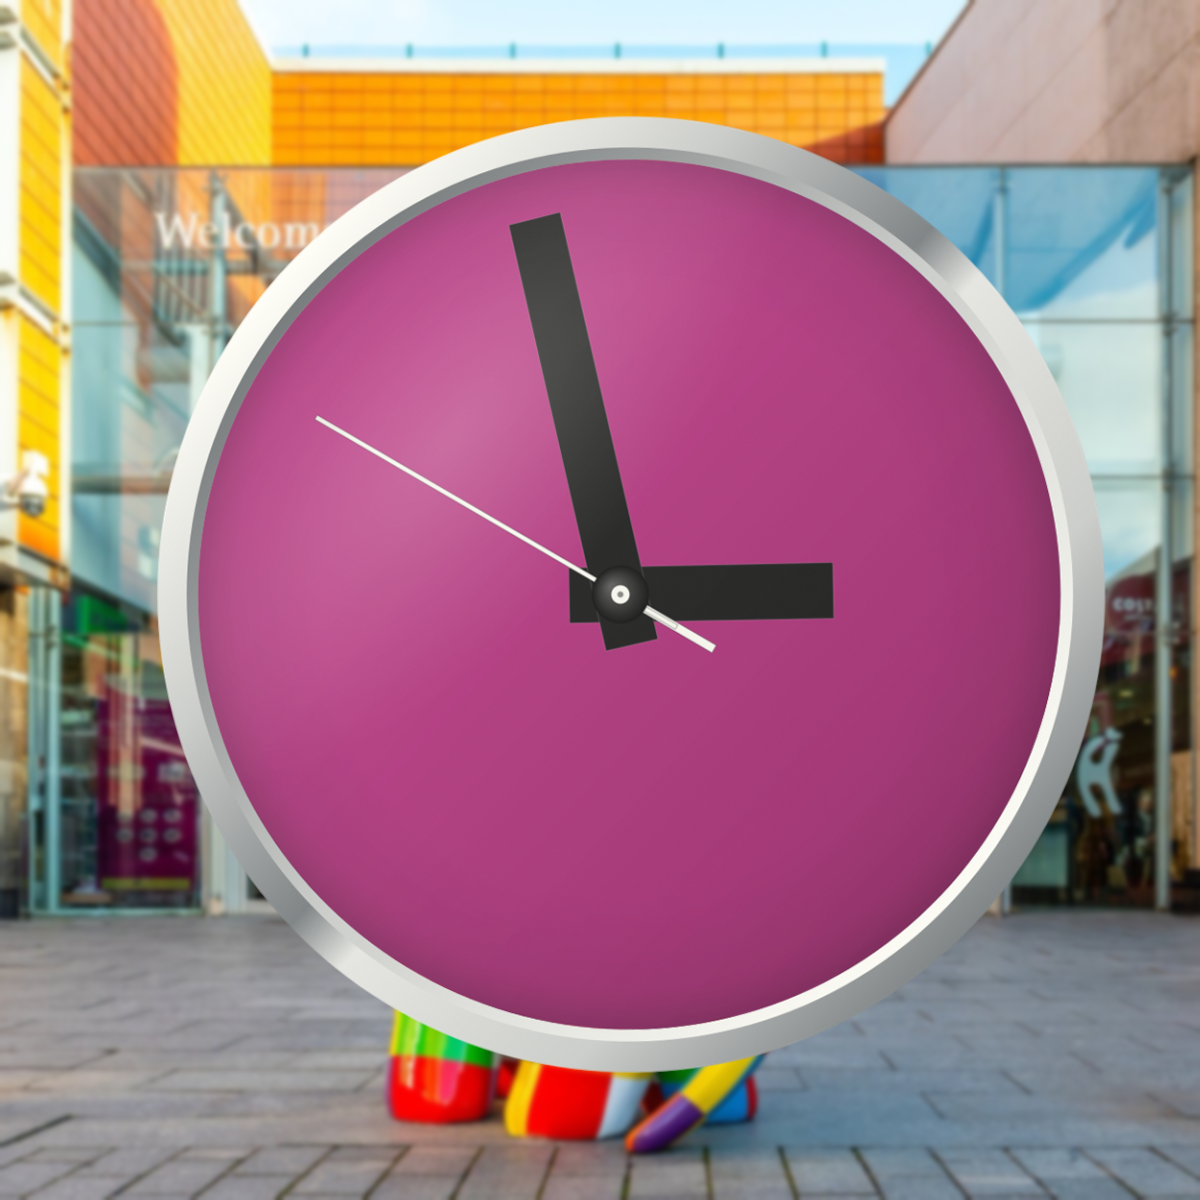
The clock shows **2:57:50**
